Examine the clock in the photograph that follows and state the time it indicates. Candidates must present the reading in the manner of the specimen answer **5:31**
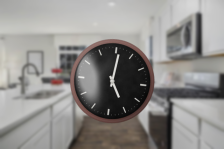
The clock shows **5:01**
